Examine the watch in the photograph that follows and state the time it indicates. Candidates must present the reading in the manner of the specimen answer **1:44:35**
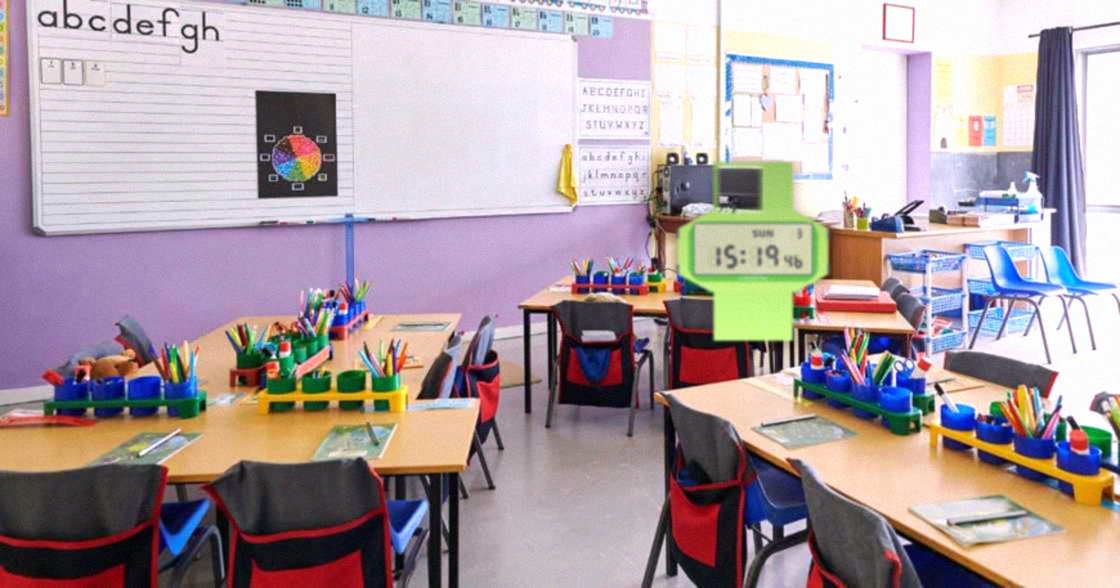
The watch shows **15:19:46**
